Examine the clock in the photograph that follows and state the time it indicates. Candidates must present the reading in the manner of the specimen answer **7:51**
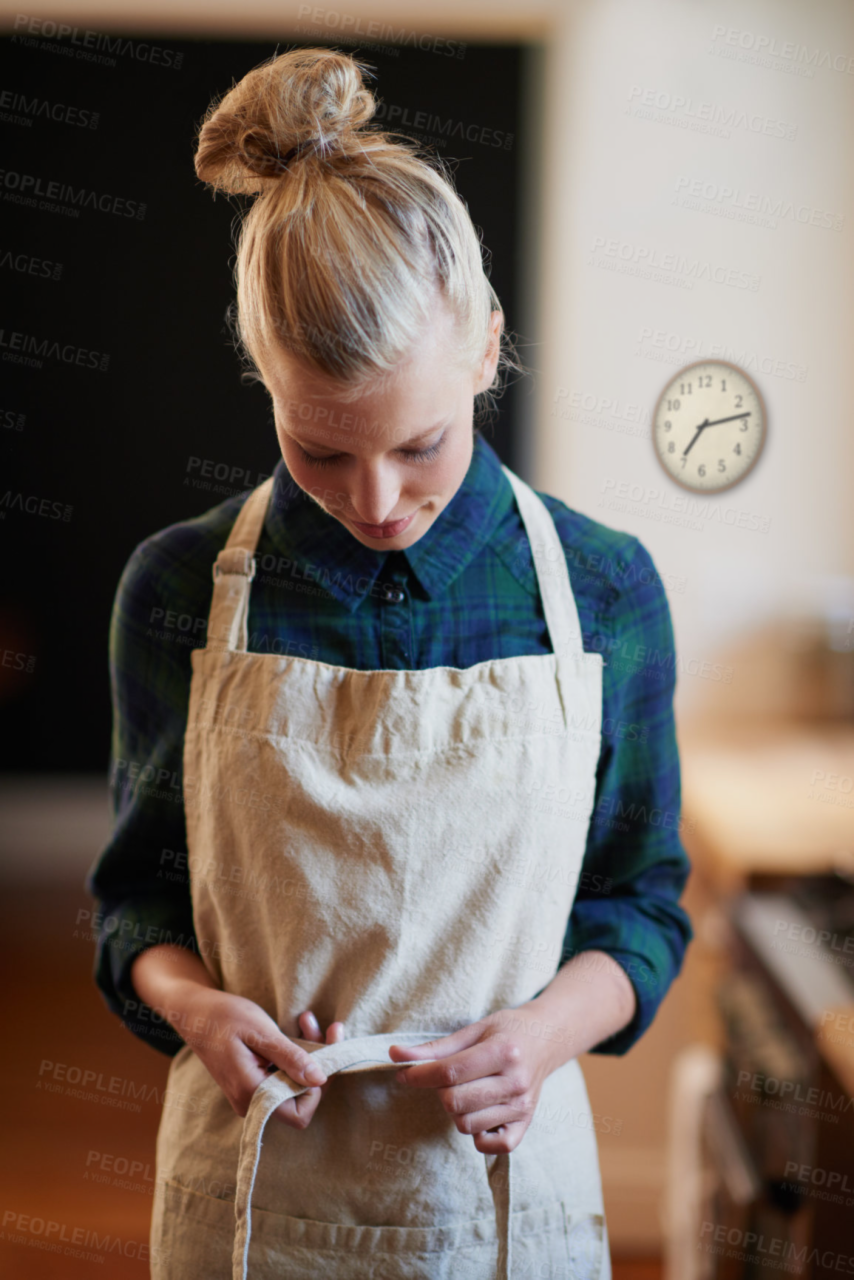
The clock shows **7:13**
